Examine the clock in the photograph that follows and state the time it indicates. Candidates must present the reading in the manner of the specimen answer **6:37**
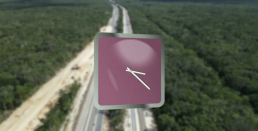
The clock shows **3:22**
